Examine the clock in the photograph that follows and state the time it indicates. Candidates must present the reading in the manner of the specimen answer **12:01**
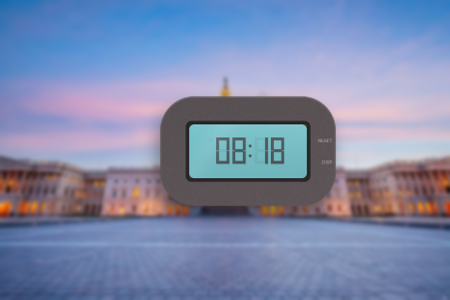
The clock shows **8:18**
